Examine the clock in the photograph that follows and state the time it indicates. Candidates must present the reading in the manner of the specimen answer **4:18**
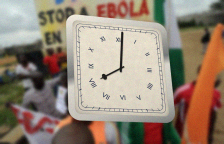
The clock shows **8:01**
